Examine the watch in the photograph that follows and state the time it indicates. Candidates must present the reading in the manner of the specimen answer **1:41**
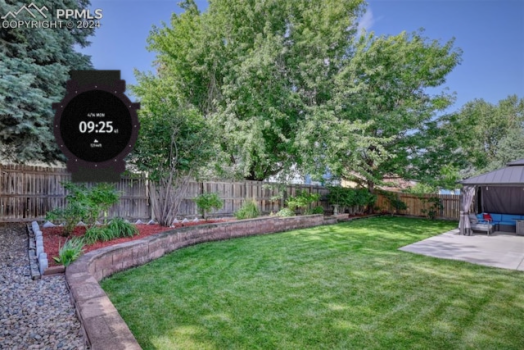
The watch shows **9:25**
